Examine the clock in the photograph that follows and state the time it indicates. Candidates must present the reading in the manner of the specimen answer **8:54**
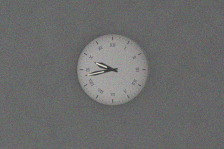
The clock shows **9:43**
